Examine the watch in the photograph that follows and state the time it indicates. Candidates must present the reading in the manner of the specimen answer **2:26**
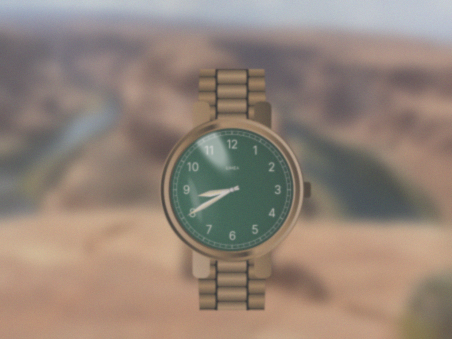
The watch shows **8:40**
